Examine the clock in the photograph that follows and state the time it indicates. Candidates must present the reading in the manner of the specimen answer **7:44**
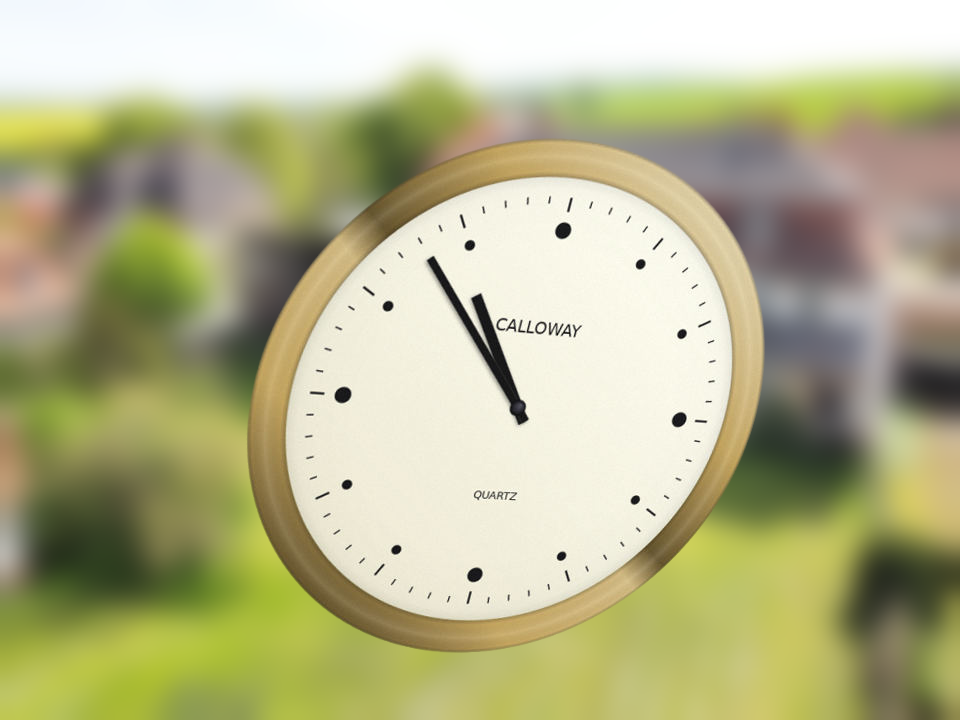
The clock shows **10:53**
